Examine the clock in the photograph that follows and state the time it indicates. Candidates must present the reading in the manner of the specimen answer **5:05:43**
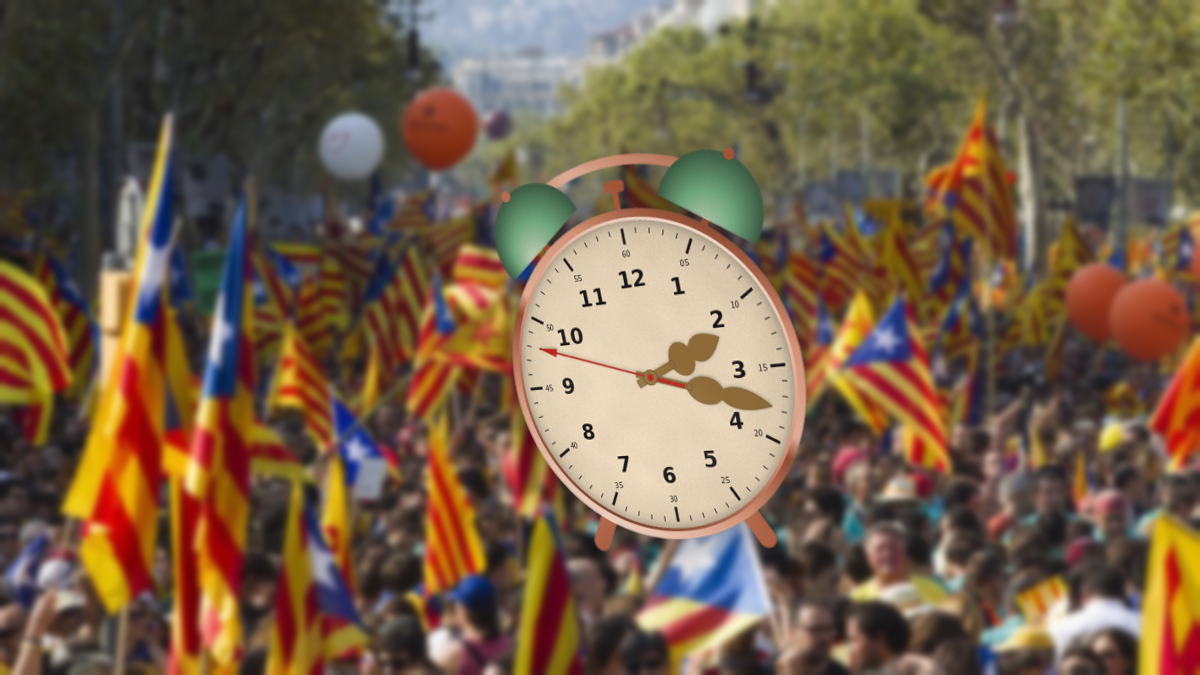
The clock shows **2:17:48**
